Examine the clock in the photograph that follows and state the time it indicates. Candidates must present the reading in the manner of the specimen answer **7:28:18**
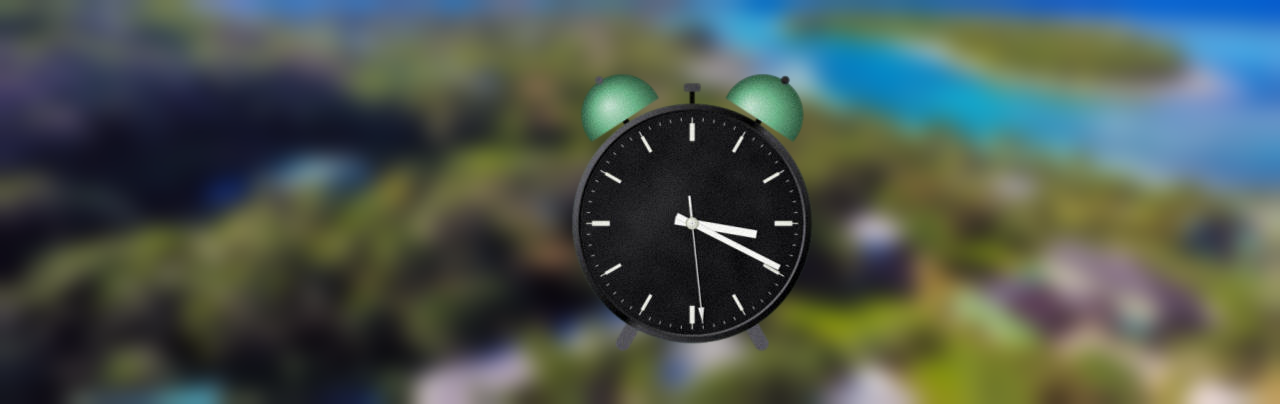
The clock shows **3:19:29**
